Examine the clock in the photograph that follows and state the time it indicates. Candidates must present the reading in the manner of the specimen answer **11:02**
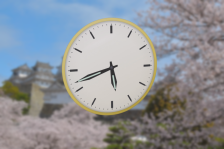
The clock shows **5:42**
